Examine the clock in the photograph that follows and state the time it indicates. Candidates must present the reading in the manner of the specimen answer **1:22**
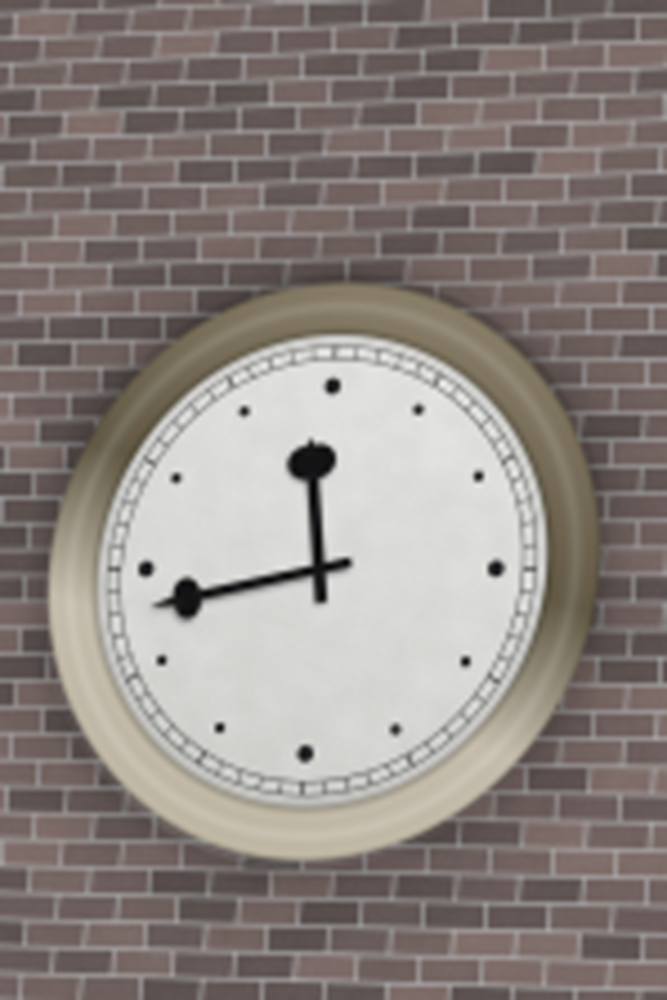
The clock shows **11:43**
